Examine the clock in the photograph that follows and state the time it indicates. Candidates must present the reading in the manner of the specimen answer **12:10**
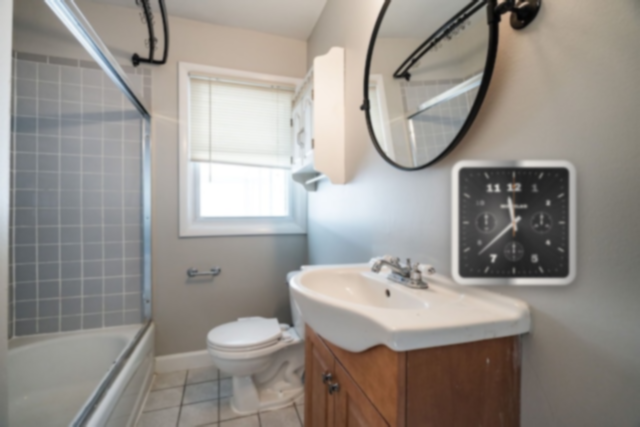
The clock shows **11:38**
